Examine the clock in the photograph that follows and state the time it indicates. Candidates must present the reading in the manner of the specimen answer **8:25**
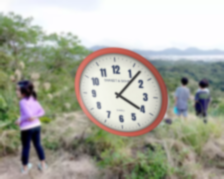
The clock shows **4:07**
